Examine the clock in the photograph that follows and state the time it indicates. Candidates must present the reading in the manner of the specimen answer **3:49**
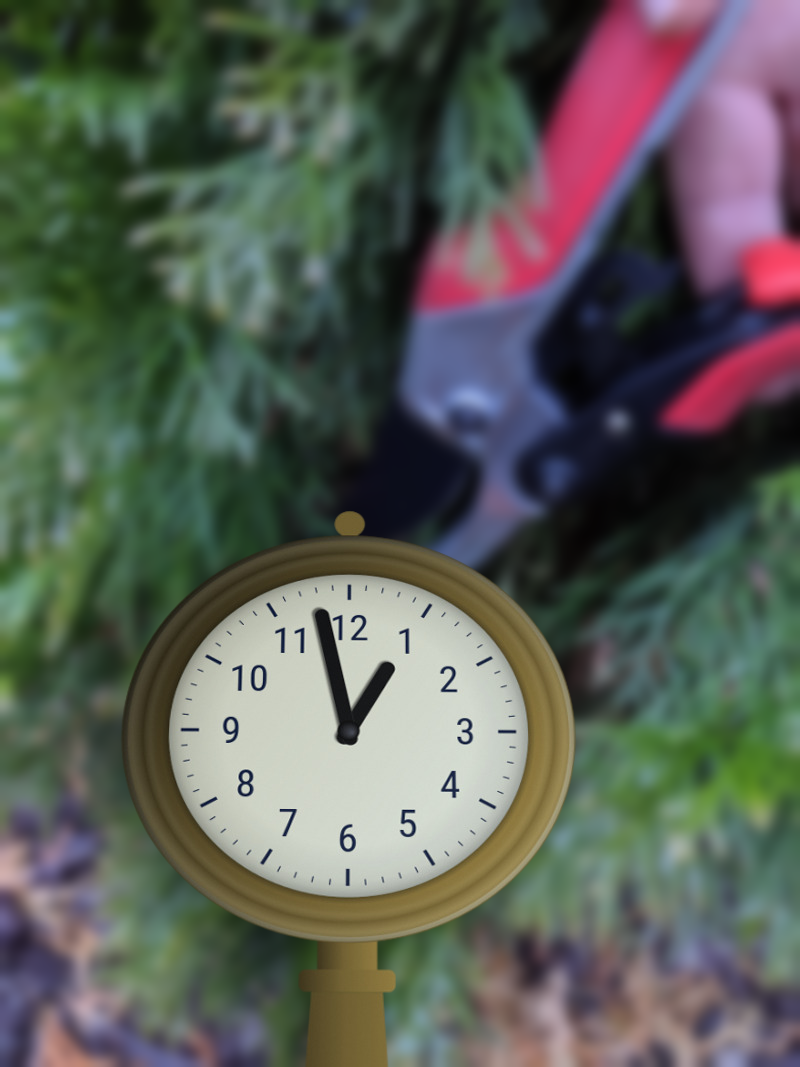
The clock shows **12:58**
